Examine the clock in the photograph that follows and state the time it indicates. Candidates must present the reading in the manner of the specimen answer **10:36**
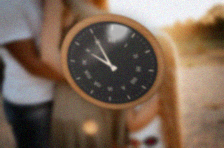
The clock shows **9:55**
